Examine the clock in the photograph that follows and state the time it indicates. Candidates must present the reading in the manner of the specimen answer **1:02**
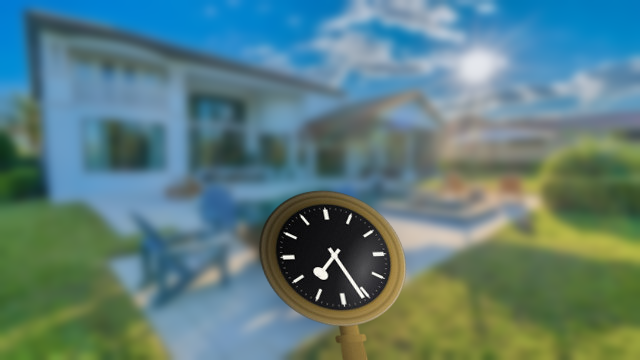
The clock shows **7:26**
